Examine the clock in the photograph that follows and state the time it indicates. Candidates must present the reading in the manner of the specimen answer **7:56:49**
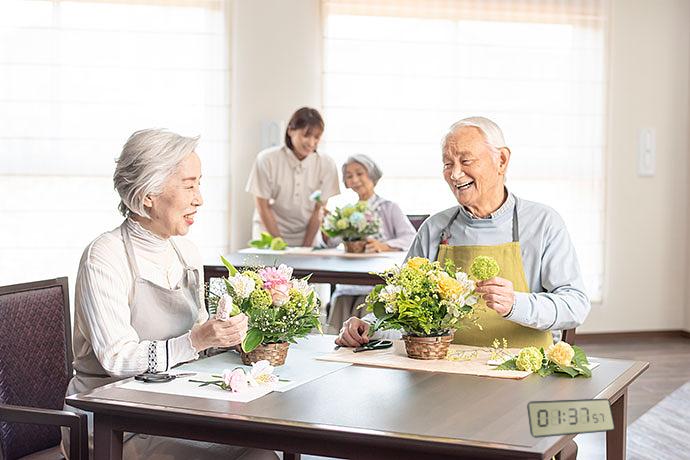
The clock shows **1:37:57**
